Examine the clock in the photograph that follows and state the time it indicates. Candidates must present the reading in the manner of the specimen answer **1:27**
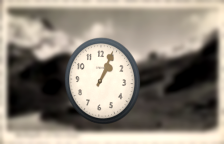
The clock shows **1:04**
